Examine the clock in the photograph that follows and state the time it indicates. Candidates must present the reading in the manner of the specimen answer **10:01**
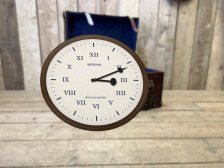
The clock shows **3:11**
